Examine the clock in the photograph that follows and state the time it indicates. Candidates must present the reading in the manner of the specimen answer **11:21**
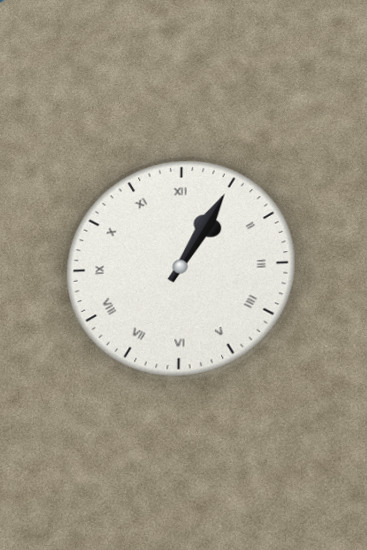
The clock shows **1:05**
